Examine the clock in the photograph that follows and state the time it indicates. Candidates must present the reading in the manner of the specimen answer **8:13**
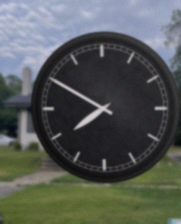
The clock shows **7:50**
